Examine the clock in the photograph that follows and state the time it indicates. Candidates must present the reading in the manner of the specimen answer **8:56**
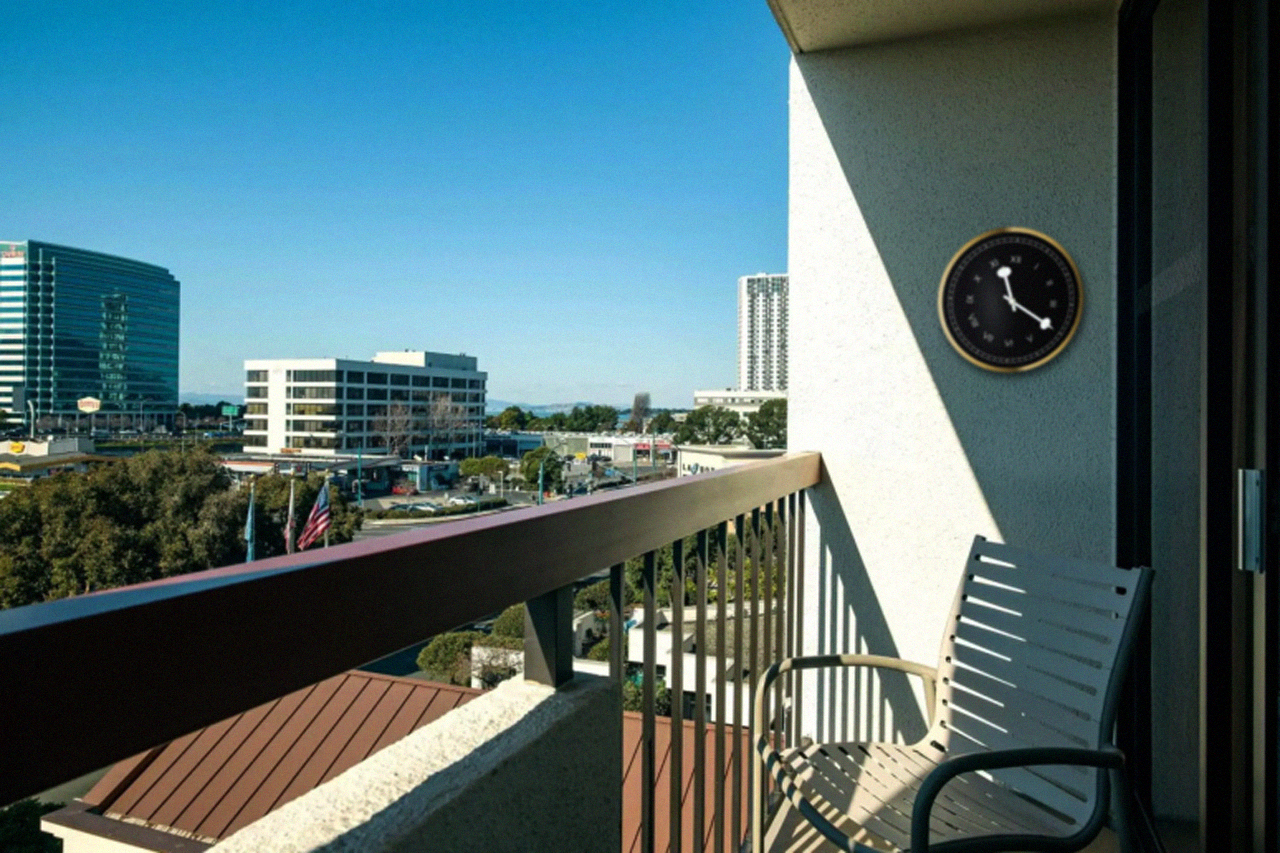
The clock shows **11:20**
